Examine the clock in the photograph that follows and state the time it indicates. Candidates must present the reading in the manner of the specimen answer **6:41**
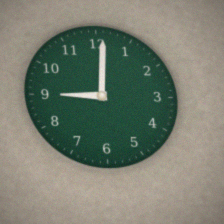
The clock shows **9:01**
